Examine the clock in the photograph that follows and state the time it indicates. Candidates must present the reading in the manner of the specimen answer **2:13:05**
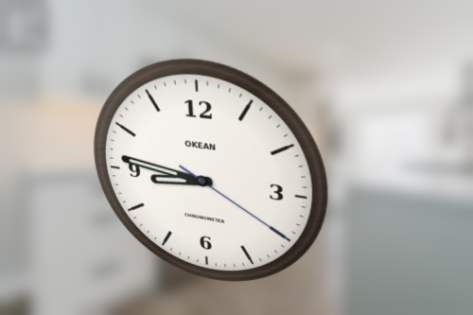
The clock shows **8:46:20**
